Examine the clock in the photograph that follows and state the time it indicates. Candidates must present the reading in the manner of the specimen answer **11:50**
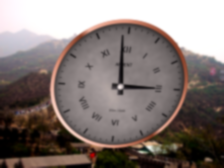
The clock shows **2:59**
